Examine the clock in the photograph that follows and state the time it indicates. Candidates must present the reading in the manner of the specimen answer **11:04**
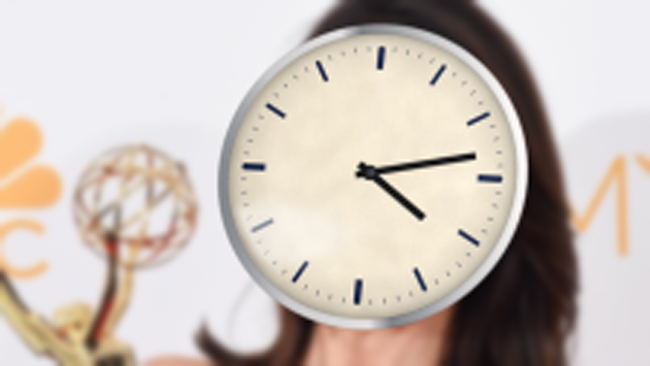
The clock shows **4:13**
